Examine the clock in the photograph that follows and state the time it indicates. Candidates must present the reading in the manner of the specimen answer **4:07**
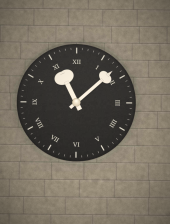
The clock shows **11:08**
